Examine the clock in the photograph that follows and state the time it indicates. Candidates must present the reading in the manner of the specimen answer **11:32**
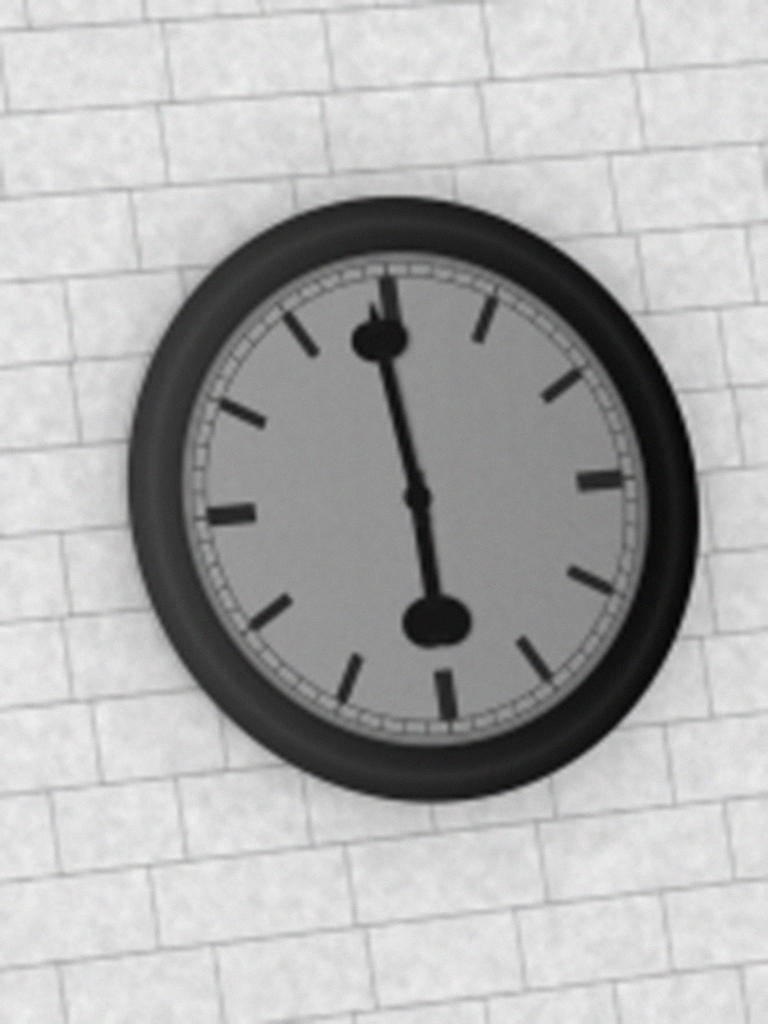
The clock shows **5:59**
